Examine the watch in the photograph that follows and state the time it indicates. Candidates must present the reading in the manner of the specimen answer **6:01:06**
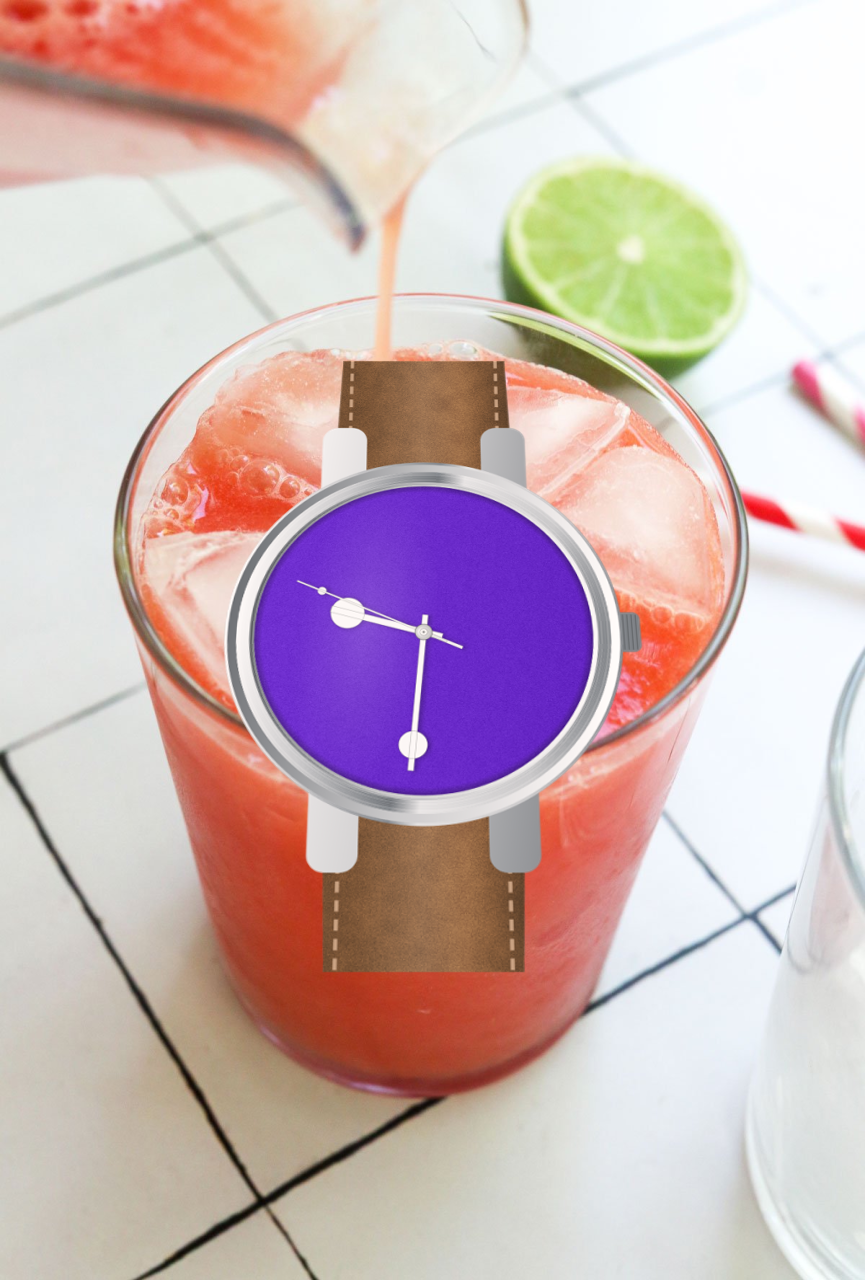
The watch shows **9:30:49**
